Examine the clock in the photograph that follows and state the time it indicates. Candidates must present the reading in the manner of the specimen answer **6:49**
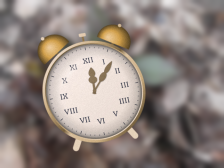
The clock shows **12:07**
